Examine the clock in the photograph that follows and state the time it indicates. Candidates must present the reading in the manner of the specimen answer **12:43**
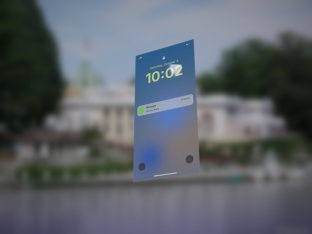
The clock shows **10:02**
